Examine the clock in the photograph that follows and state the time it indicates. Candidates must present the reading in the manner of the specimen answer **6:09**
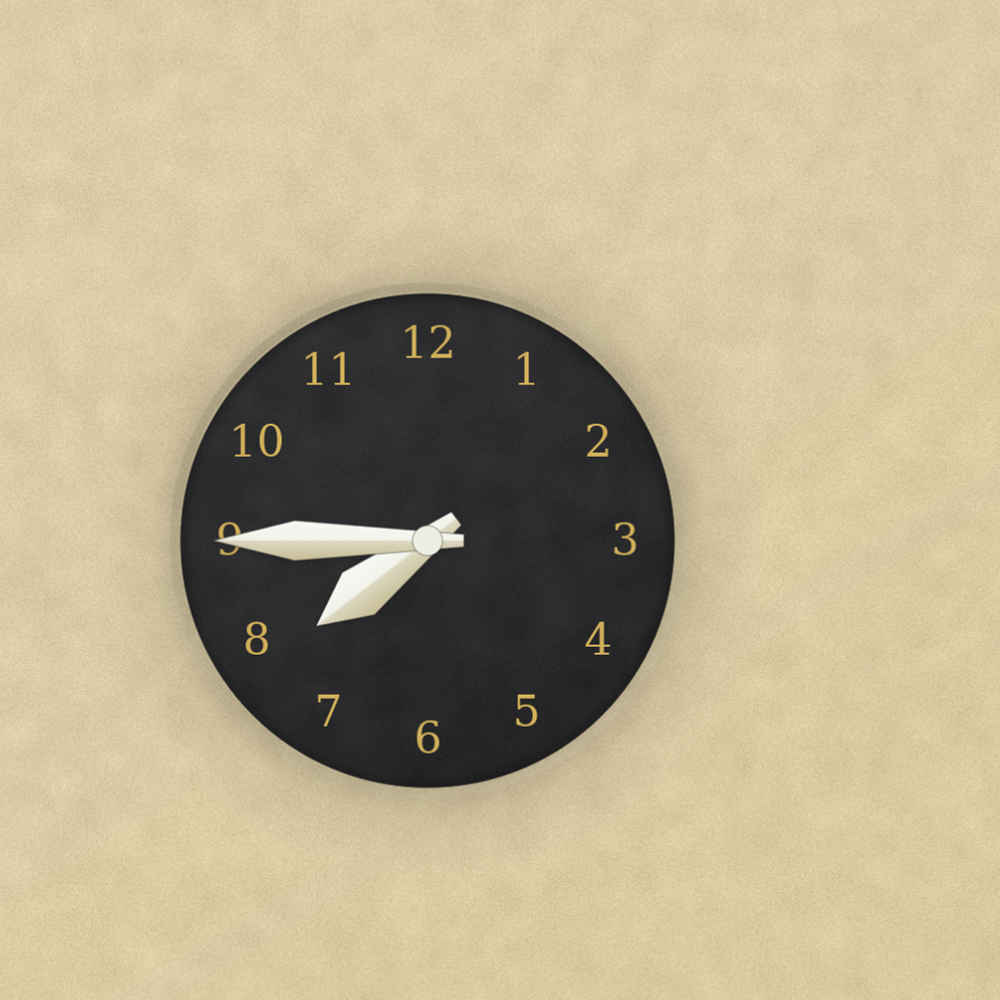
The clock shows **7:45**
